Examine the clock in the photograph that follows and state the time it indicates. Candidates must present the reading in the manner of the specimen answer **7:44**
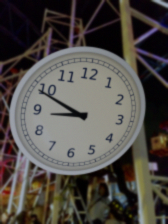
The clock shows **8:49**
